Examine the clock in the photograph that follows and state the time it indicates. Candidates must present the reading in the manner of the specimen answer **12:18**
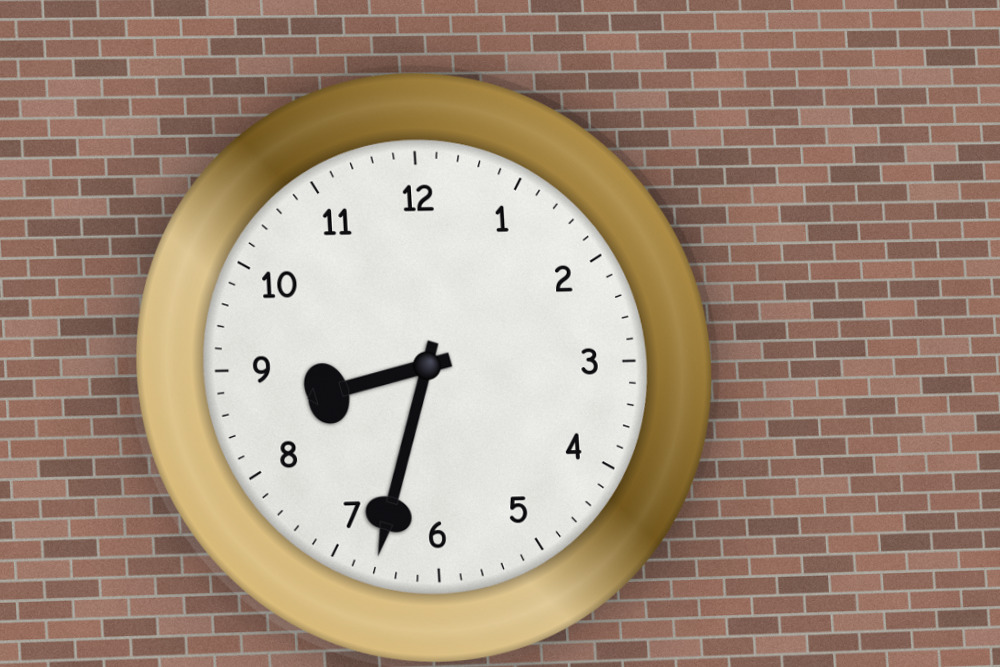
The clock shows **8:33**
